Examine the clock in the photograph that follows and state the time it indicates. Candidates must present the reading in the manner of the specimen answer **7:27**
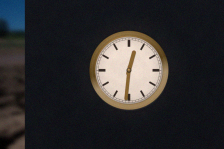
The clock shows **12:31**
